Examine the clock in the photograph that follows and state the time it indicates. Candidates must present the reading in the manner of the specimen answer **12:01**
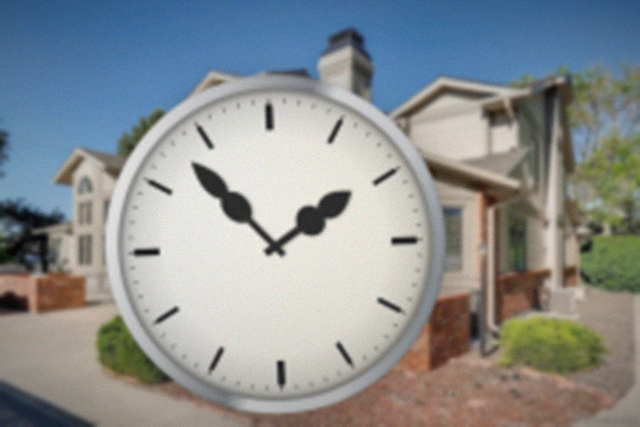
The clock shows **1:53**
